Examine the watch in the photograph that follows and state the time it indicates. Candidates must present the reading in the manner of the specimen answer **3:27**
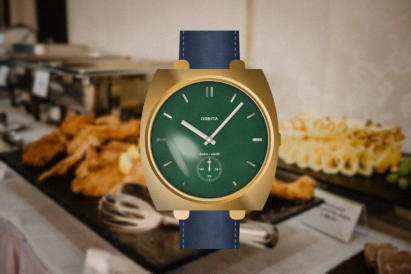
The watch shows **10:07**
